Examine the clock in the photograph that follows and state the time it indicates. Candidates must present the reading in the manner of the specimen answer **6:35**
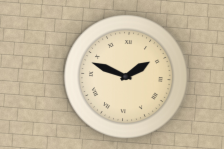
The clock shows **1:48**
